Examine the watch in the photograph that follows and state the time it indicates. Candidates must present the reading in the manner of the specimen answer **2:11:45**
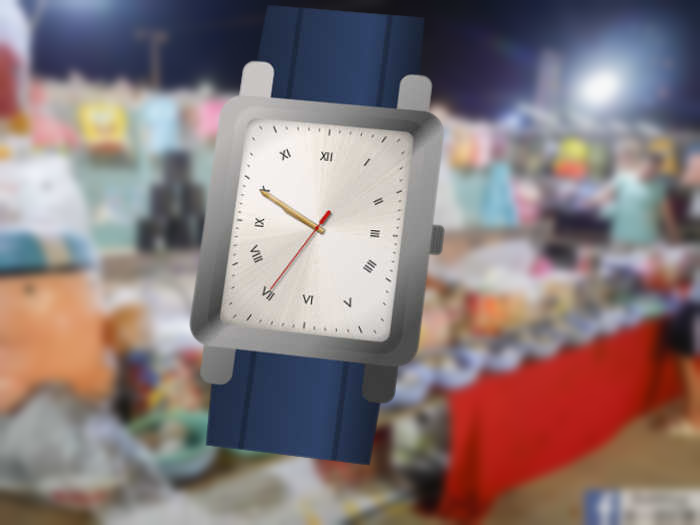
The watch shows **9:49:35**
